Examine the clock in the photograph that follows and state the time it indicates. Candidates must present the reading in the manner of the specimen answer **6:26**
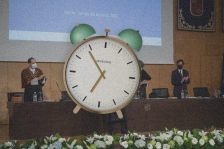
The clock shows **6:54**
